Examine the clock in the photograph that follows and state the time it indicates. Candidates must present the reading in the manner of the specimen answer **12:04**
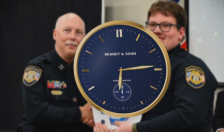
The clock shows **6:14**
